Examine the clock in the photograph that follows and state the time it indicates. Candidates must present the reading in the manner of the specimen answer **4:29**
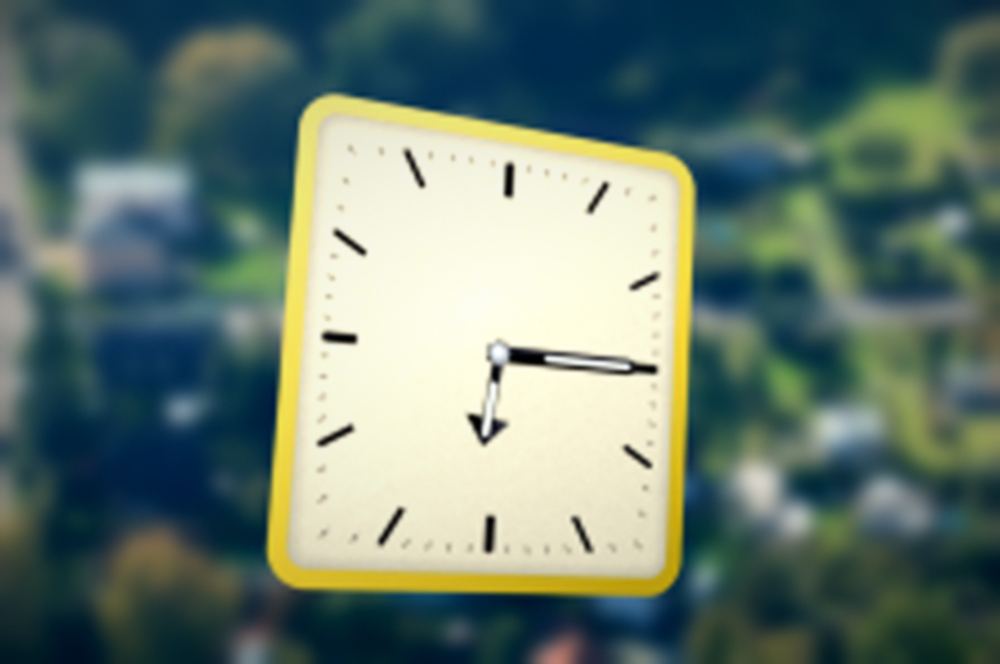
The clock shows **6:15**
